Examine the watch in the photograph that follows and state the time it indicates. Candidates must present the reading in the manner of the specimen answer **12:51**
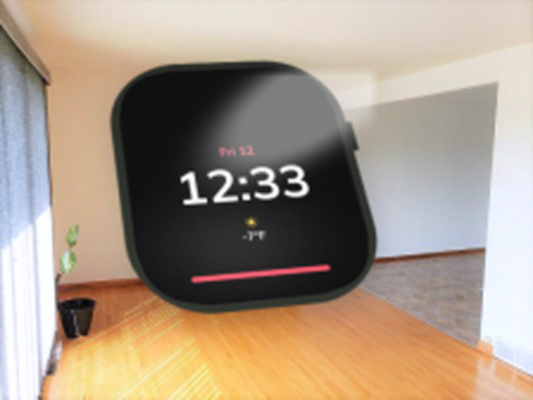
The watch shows **12:33**
